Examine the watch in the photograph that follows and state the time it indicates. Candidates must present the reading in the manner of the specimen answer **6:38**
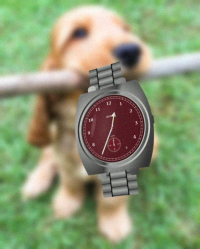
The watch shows **12:35**
